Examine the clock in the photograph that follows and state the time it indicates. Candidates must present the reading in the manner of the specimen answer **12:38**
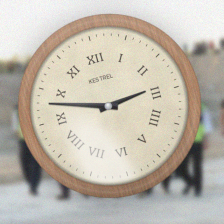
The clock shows **2:48**
